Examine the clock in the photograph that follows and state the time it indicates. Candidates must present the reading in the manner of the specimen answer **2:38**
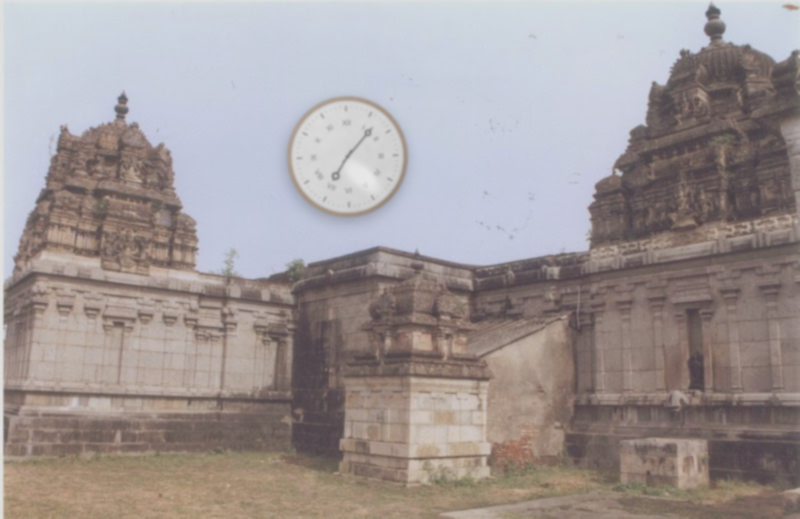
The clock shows **7:07**
